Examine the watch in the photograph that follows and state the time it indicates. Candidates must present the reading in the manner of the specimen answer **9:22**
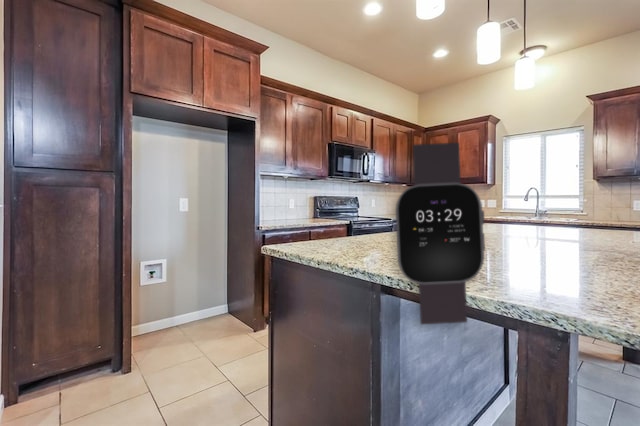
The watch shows **3:29**
